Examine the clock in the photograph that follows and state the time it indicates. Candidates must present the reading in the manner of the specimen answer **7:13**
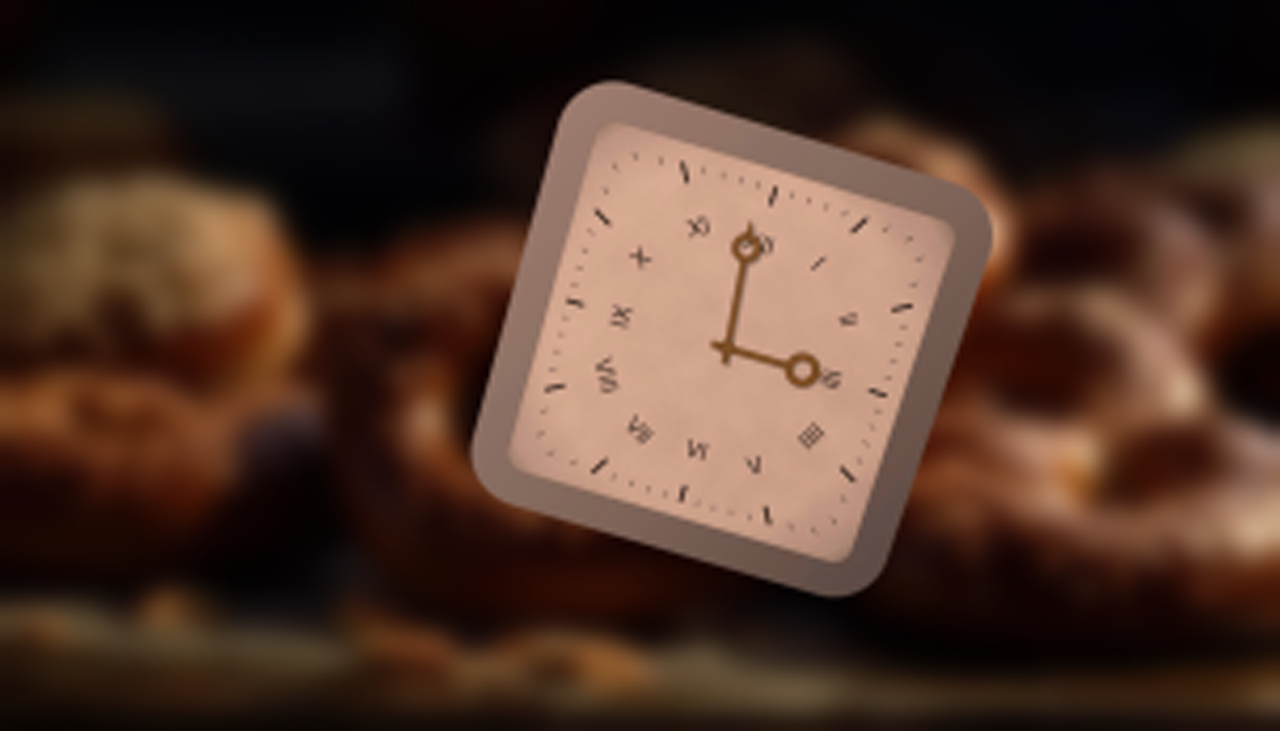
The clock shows **2:59**
